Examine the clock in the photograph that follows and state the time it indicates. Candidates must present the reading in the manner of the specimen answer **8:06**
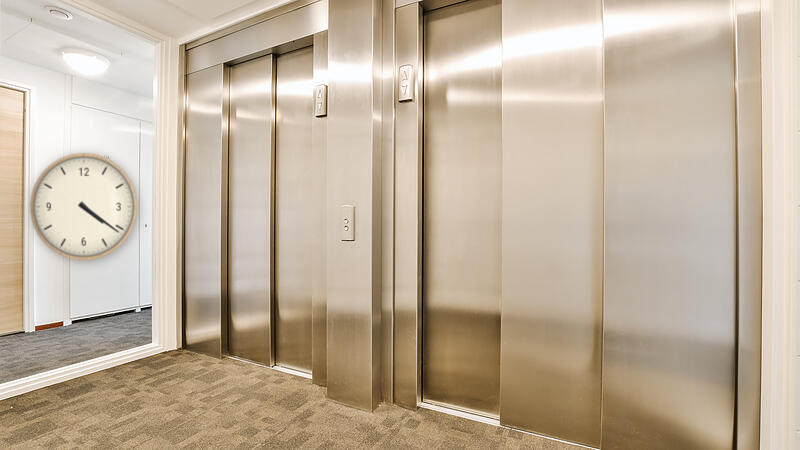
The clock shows **4:21**
